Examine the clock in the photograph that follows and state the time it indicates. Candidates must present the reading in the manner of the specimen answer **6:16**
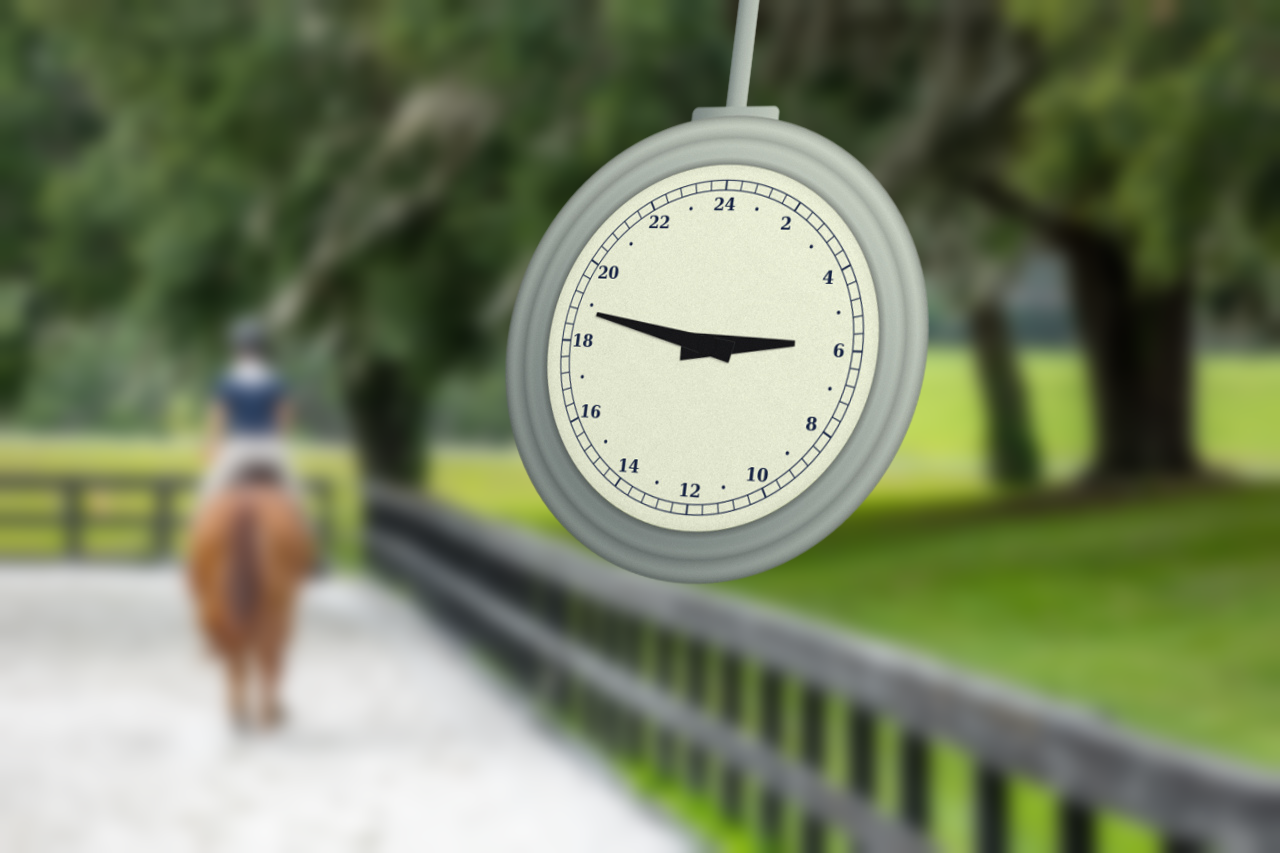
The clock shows **5:47**
